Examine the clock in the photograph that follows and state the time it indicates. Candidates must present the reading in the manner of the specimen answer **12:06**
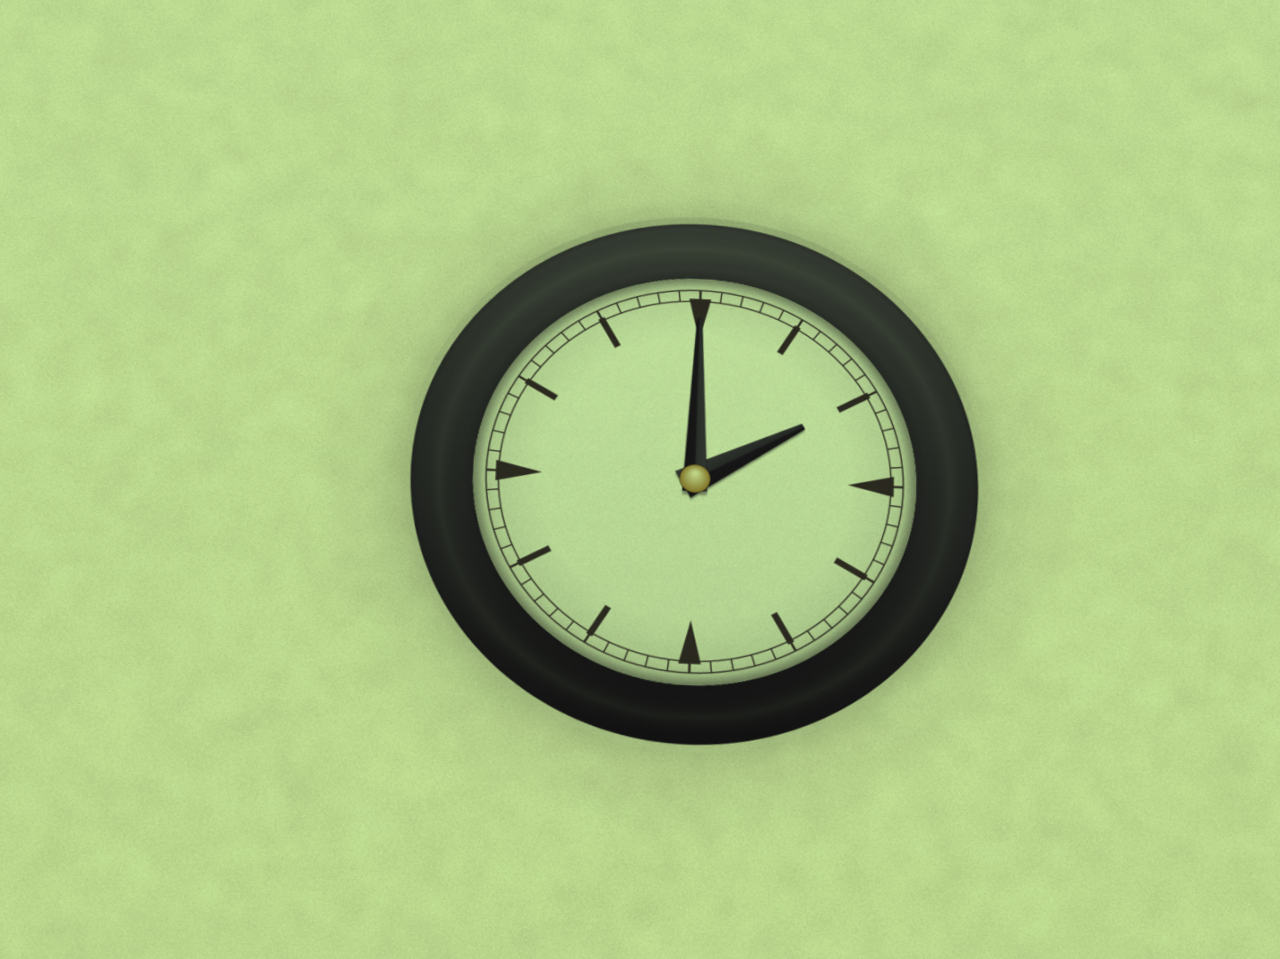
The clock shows **2:00**
